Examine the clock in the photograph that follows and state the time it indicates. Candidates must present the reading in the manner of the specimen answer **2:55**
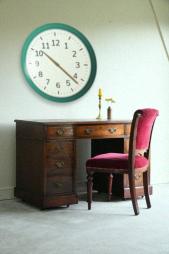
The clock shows **10:22**
